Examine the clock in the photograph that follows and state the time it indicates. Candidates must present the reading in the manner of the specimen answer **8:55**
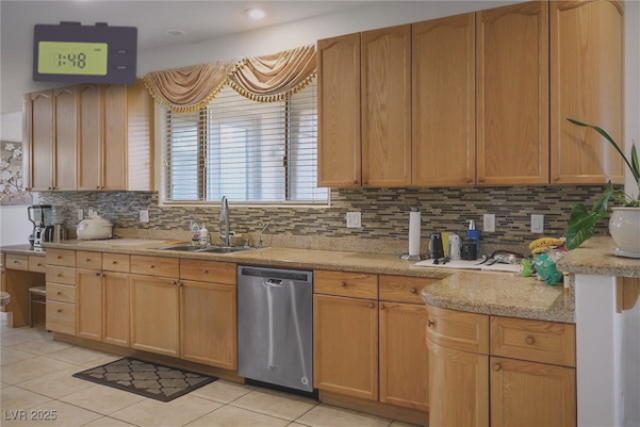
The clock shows **1:48**
